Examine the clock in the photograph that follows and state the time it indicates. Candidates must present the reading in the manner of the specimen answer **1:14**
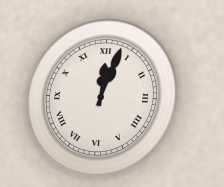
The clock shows **12:03**
